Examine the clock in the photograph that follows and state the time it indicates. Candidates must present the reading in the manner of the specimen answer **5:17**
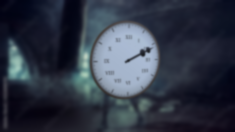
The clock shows **2:11**
